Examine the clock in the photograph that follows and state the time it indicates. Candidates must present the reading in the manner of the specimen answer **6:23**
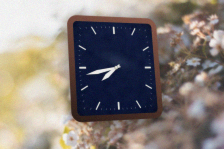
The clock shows **7:43**
